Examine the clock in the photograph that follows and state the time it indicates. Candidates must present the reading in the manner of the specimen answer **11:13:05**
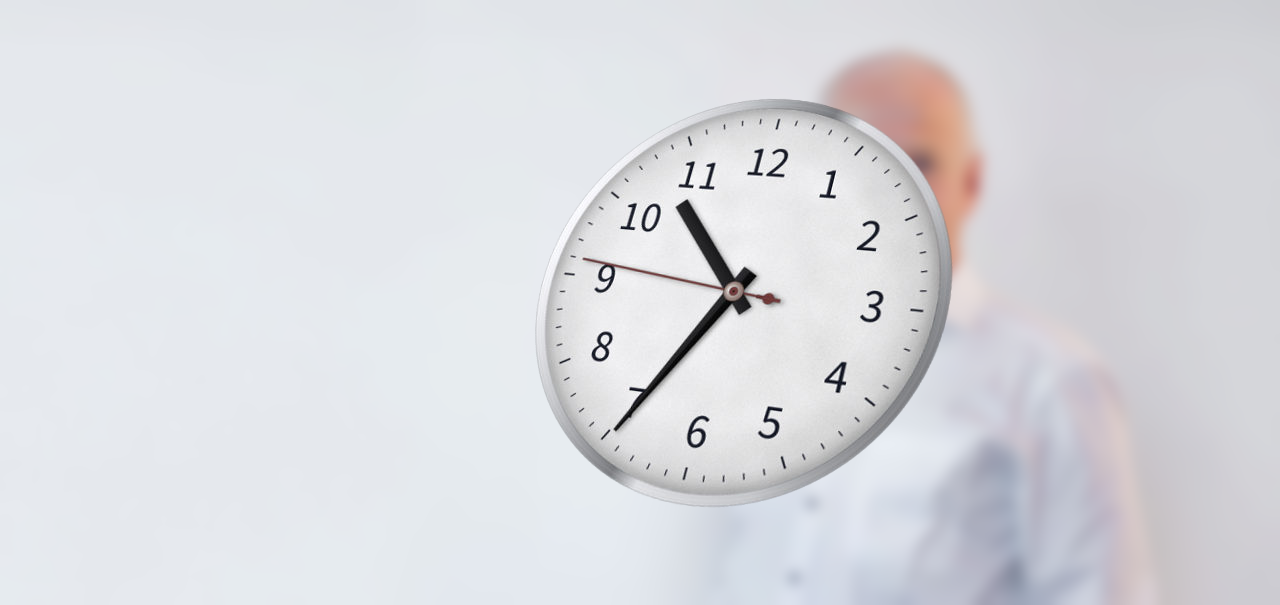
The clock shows **10:34:46**
